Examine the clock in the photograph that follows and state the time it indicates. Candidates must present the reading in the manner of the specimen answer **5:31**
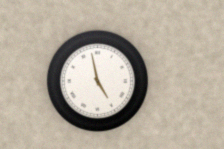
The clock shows **4:58**
